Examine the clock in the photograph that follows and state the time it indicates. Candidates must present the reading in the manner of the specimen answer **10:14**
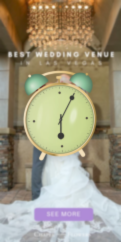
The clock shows **6:05**
